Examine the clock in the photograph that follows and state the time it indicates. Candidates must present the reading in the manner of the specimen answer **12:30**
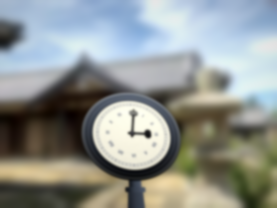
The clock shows **3:01**
